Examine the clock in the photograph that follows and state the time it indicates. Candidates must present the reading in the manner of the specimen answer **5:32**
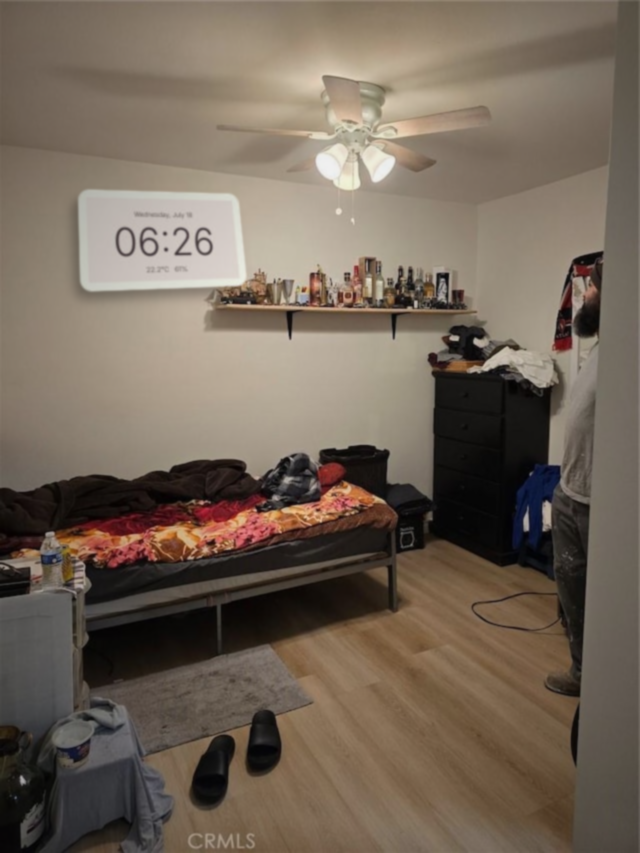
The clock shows **6:26**
